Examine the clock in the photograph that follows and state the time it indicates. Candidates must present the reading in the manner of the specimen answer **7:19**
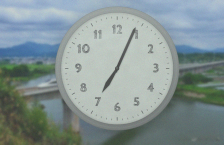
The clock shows **7:04**
